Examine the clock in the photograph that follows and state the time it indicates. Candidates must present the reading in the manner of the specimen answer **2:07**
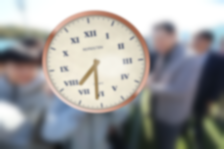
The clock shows **7:31**
